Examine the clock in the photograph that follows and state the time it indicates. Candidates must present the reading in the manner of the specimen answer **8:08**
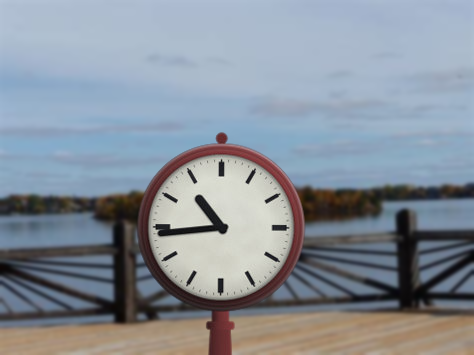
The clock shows **10:44**
